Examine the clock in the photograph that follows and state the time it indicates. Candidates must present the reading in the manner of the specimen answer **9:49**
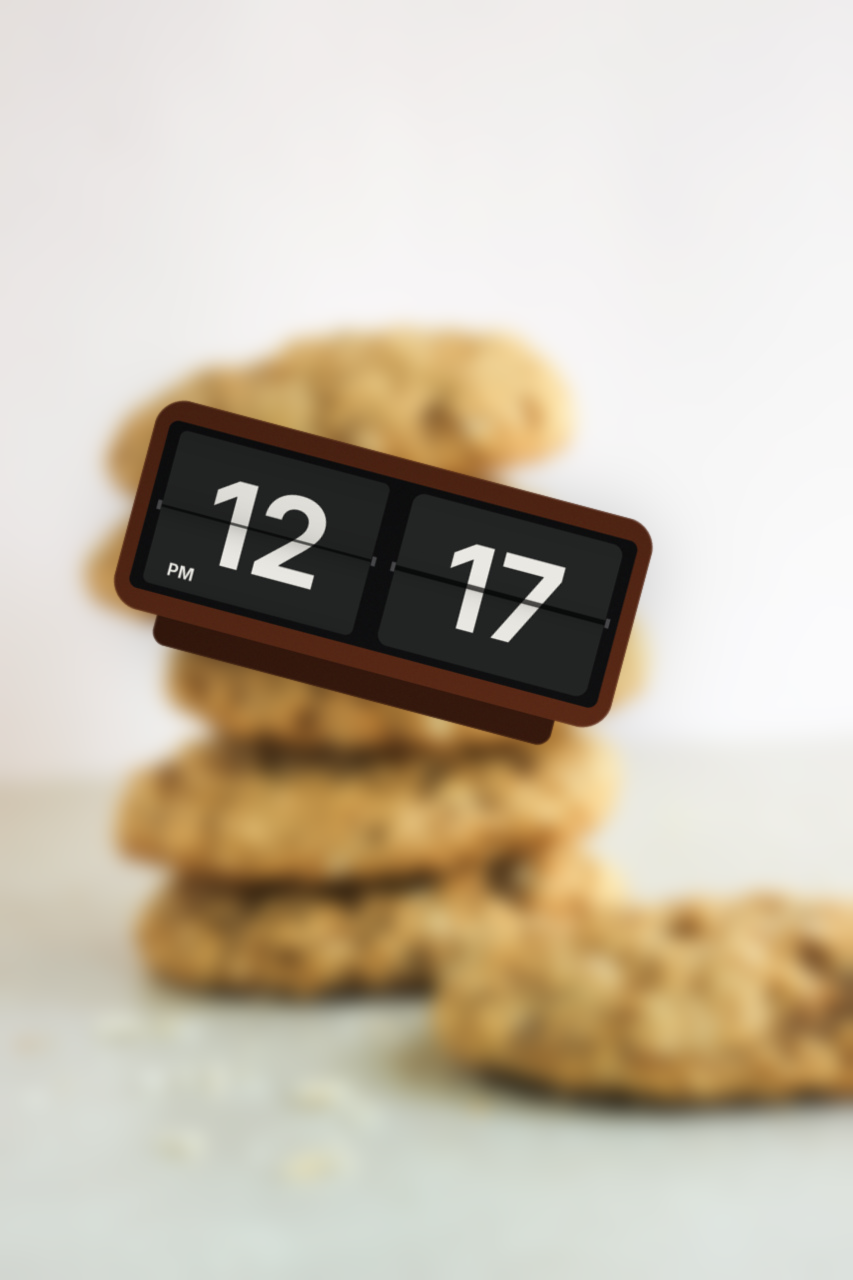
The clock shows **12:17**
